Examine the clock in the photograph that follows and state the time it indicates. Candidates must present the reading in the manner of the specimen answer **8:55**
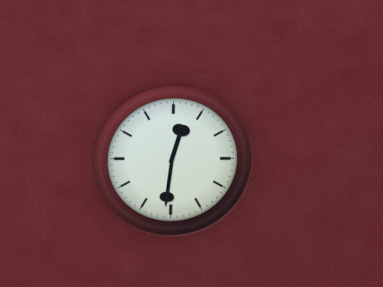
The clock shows **12:31**
